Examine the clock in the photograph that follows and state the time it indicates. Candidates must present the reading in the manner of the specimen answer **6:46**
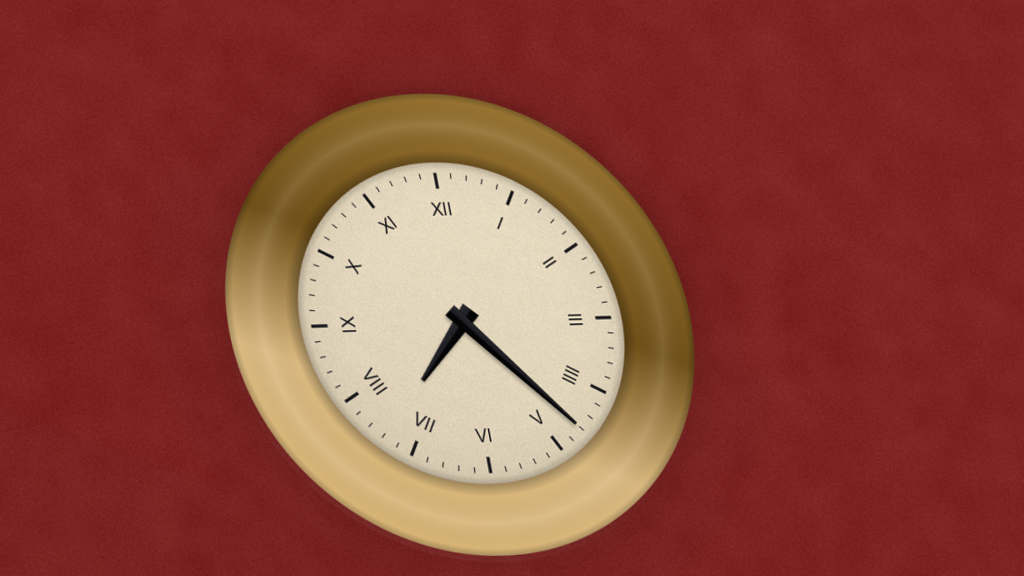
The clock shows **7:23**
